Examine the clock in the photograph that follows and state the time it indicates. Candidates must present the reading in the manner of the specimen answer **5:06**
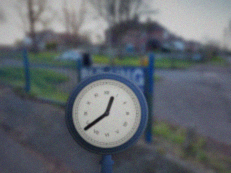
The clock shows **12:39**
